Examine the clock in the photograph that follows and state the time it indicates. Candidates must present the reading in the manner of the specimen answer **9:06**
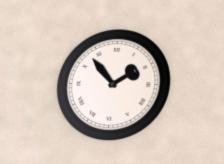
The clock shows **1:53**
